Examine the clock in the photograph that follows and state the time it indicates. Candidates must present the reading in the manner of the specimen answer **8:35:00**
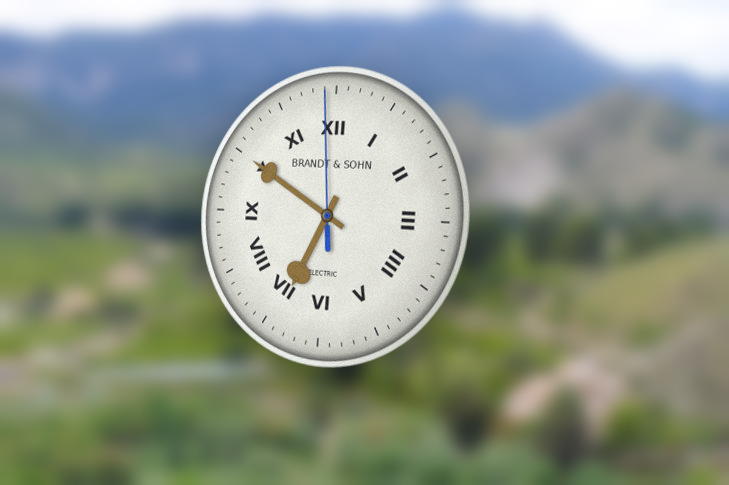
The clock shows **6:49:59**
